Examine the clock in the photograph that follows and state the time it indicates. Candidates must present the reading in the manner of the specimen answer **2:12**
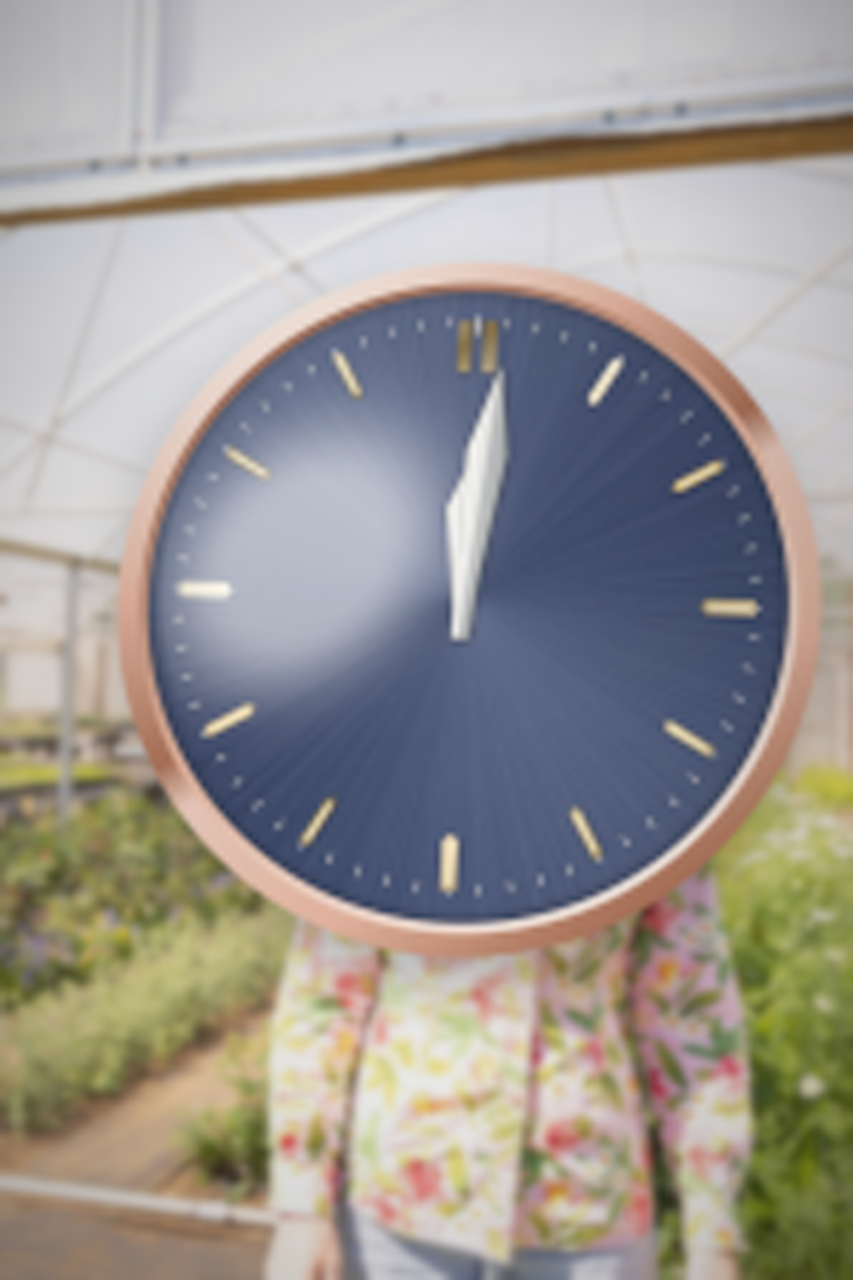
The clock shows **12:01**
